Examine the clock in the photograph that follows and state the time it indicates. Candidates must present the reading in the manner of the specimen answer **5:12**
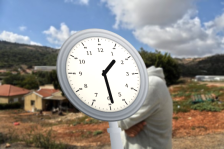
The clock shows **1:29**
